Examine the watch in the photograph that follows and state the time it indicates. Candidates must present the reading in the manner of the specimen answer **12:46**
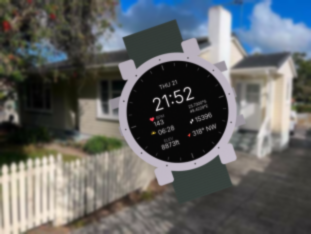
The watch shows **21:52**
